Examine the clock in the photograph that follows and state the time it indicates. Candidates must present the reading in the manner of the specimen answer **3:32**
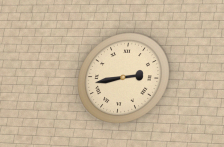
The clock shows **2:43**
